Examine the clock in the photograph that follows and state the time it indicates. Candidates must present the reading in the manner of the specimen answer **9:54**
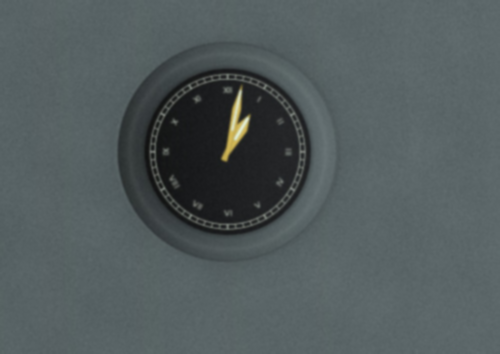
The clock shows **1:02**
